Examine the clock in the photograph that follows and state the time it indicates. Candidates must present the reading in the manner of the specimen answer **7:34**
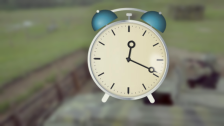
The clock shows **12:19**
